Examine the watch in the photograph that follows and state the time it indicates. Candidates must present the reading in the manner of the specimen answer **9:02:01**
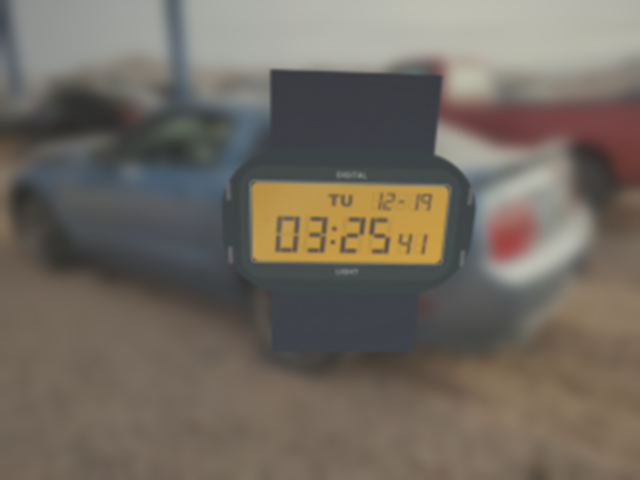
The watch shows **3:25:41**
